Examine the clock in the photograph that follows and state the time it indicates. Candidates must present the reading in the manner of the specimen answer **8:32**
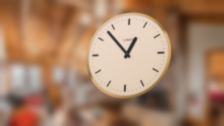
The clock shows **12:53**
